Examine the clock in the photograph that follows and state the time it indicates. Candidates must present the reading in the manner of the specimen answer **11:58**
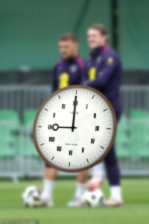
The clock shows **9:00**
